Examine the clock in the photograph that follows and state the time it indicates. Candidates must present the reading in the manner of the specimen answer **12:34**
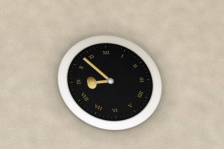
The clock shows **8:53**
